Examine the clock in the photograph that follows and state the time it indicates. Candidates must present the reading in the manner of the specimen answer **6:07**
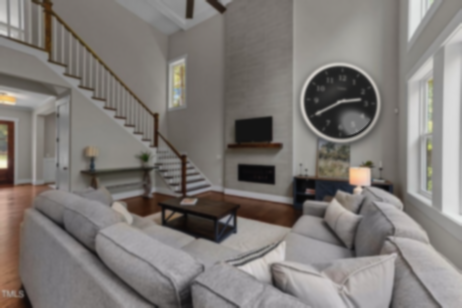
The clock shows **2:40**
